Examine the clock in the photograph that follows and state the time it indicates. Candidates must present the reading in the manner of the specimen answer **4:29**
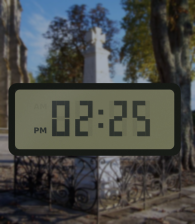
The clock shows **2:25**
